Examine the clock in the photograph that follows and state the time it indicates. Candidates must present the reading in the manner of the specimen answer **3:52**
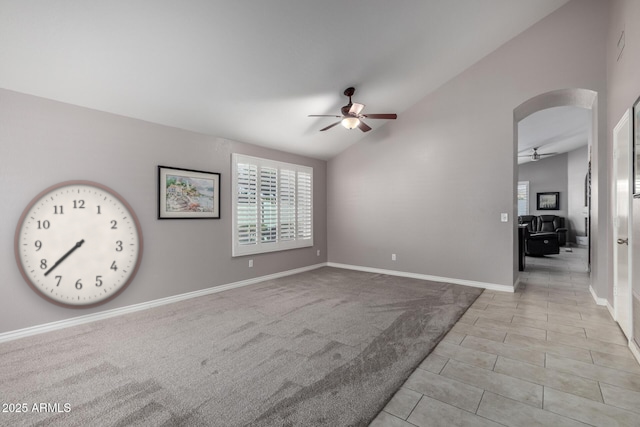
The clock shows **7:38**
